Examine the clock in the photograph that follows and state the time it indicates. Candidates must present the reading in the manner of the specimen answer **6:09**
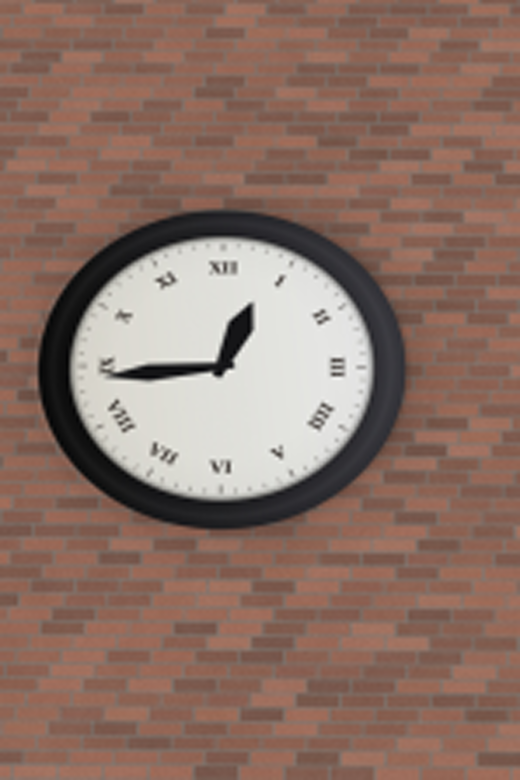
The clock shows **12:44**
